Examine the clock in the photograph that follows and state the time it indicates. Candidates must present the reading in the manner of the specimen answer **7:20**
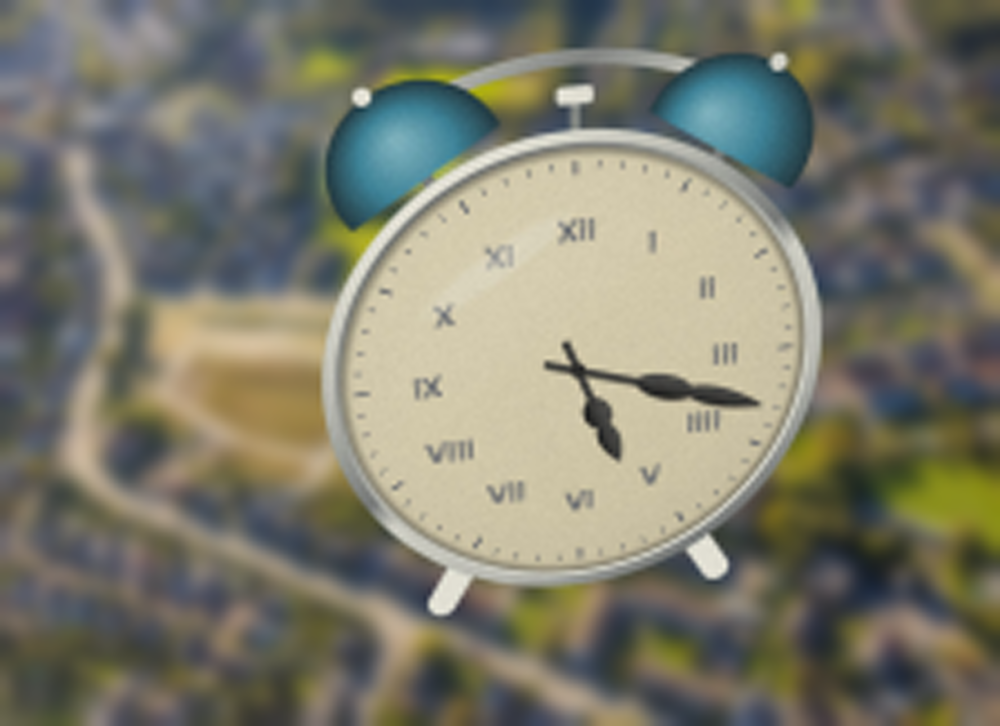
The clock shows **5:18**
